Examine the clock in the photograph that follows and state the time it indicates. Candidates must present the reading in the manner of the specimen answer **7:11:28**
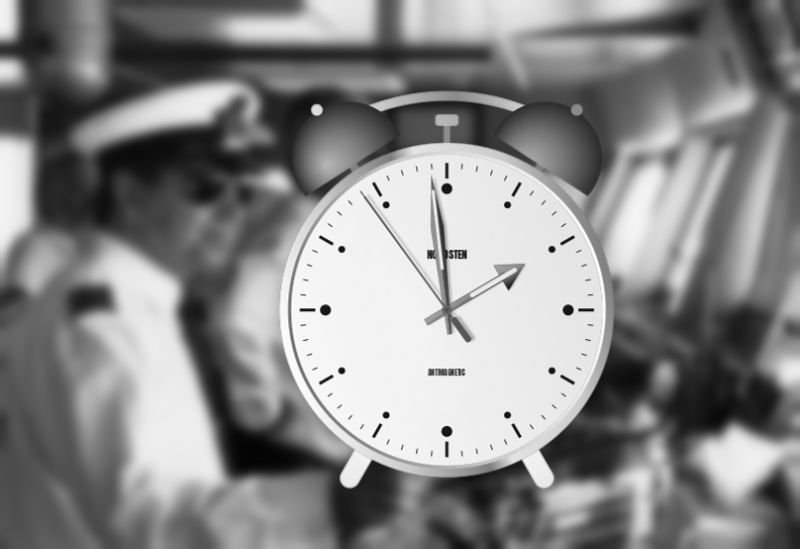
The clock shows **1:58:54**
